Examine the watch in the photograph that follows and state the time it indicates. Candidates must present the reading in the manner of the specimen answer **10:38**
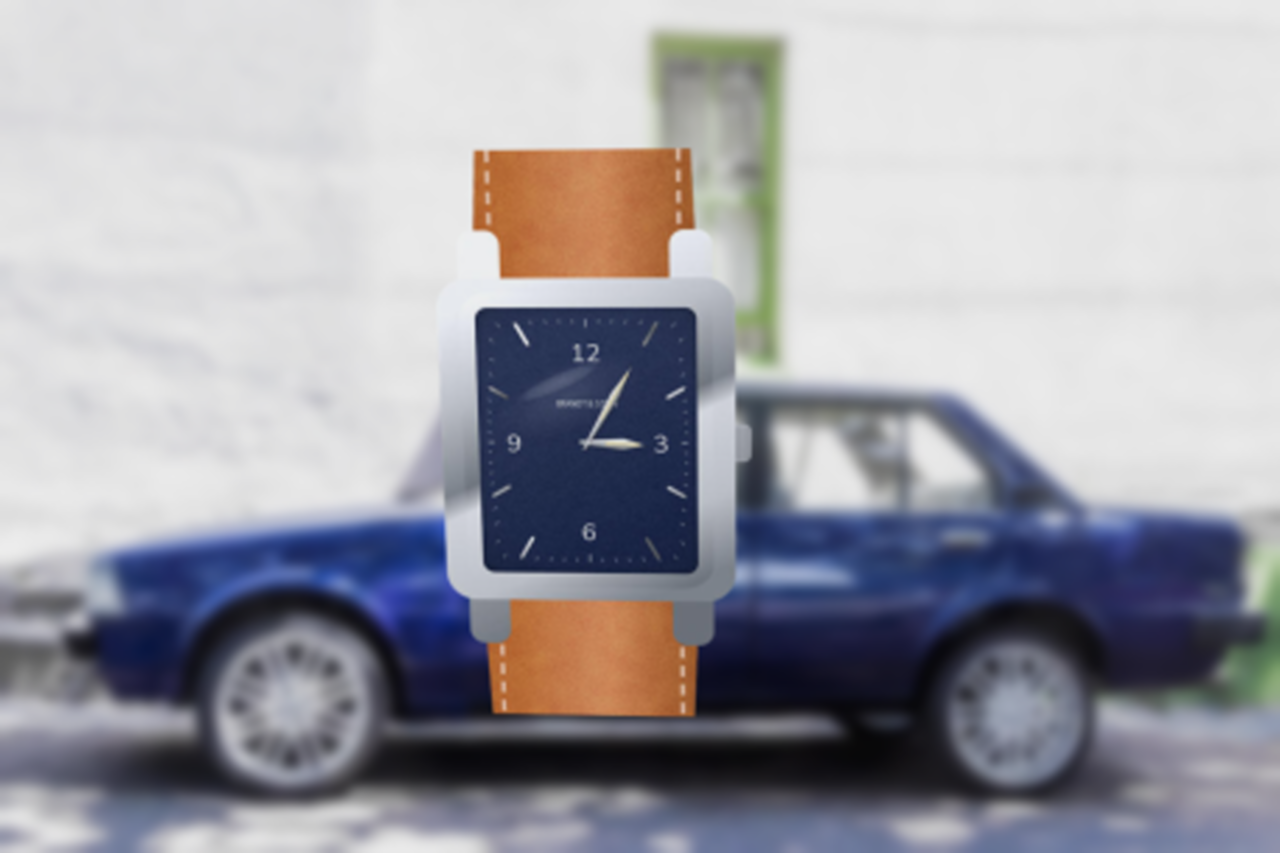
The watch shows **3:05**
